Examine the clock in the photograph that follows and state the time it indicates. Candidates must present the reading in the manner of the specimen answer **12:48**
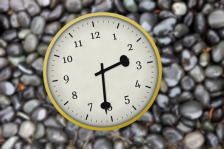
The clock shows **2:31**
